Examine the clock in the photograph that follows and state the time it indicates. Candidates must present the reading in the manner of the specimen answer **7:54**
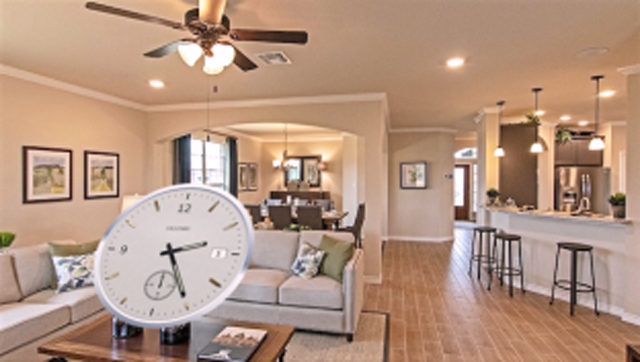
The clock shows **2:25**
